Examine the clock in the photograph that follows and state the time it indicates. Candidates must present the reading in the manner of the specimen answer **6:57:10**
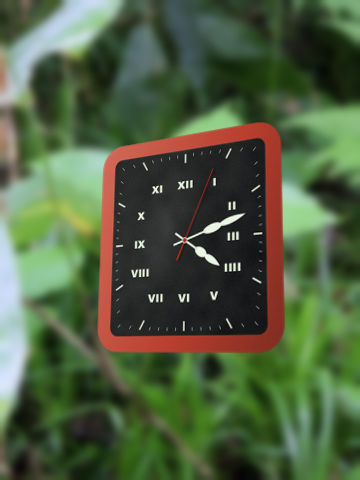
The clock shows **4:12:04**
